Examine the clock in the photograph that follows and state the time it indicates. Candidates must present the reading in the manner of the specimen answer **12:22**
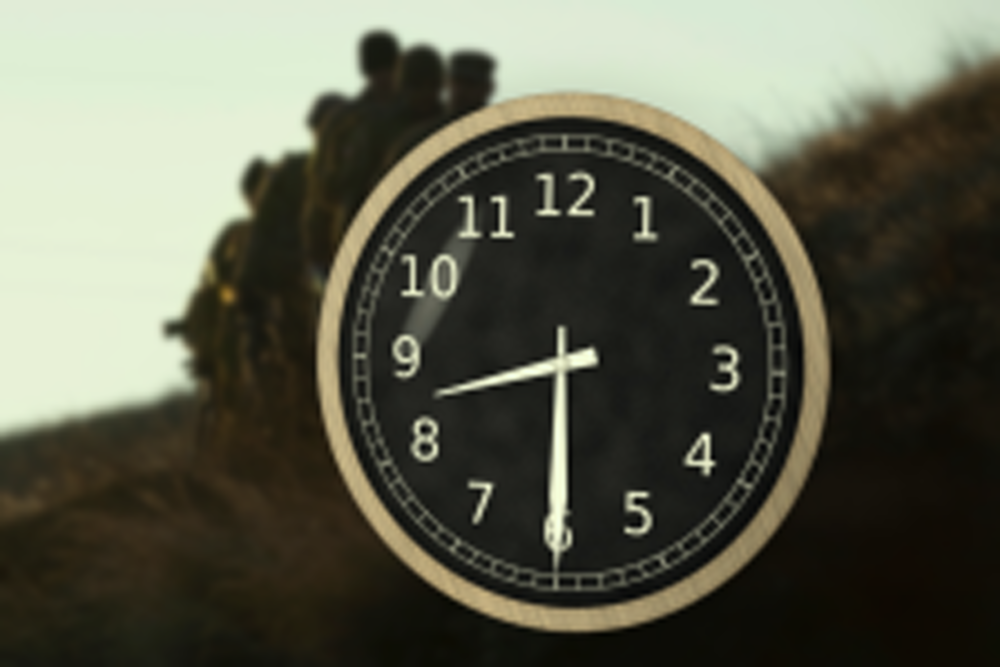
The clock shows **8:30**
